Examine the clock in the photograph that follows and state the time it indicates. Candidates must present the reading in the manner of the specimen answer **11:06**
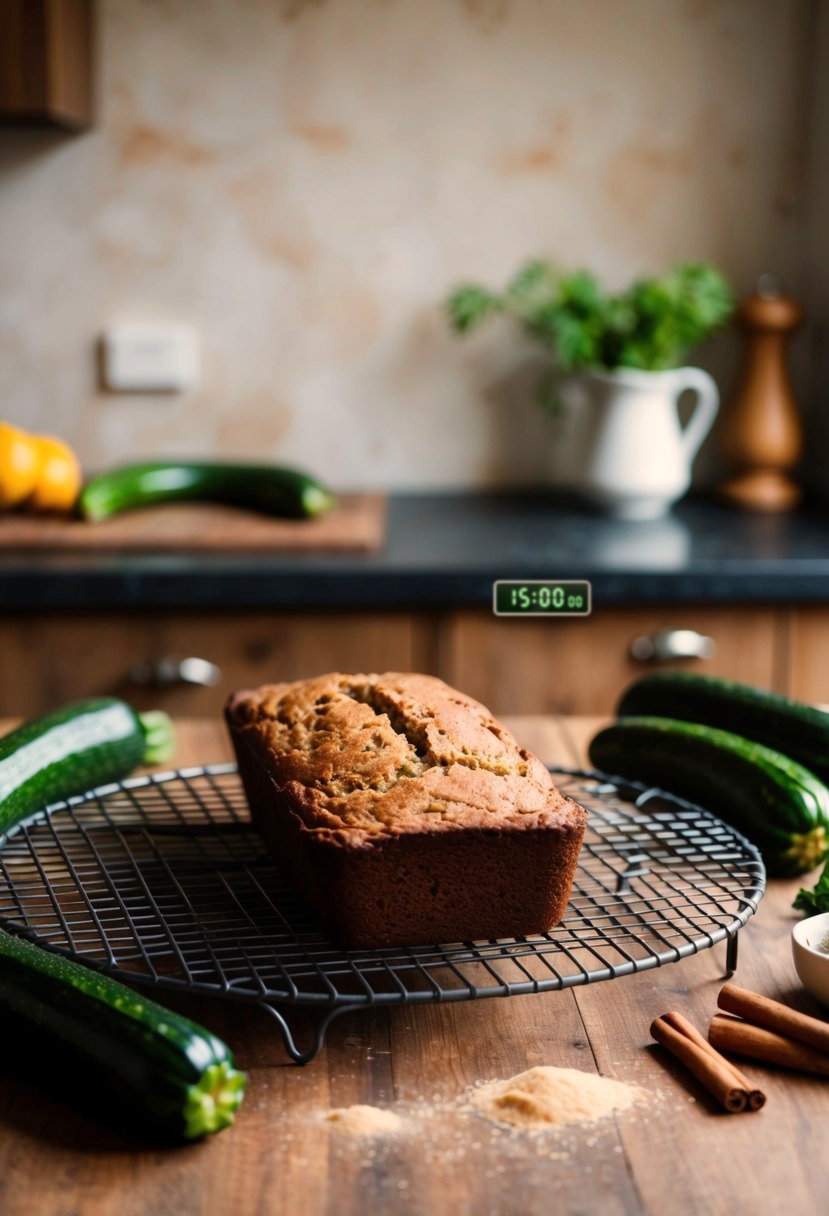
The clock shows **15:00**
